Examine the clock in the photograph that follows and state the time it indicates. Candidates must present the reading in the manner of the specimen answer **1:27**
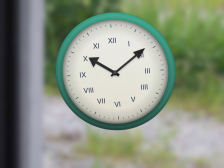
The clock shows **10:09**
